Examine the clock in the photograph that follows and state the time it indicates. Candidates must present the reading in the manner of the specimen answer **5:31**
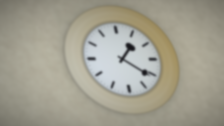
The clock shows **1:21**
